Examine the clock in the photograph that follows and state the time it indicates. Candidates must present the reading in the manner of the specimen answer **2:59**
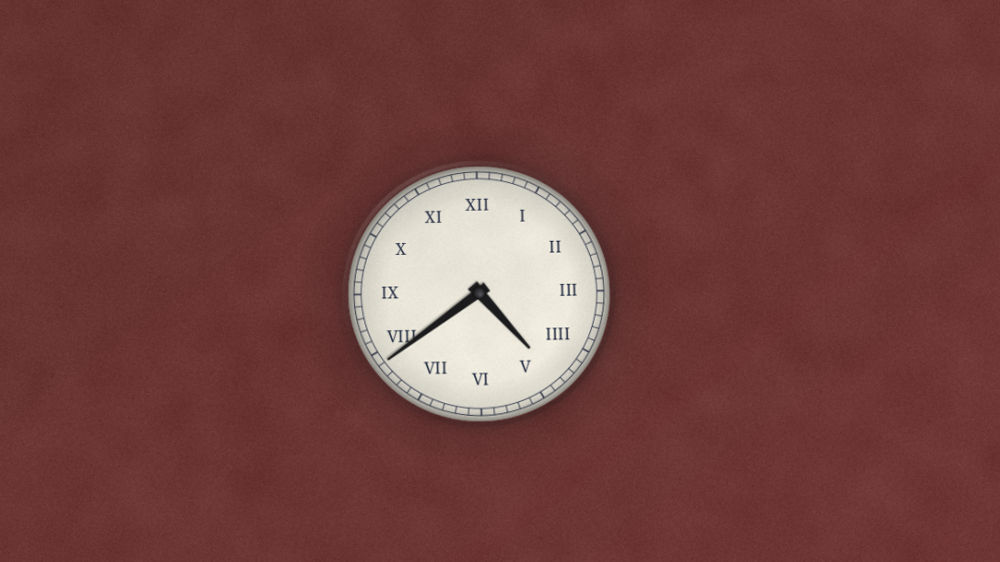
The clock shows **4:39**
